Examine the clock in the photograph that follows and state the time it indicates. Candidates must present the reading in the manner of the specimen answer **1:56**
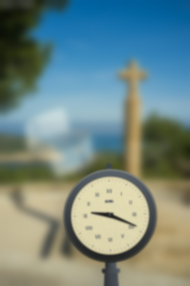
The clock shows **9:19**
